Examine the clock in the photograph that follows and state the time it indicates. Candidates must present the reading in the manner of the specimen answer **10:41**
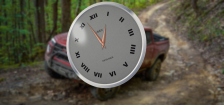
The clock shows **12:57**
